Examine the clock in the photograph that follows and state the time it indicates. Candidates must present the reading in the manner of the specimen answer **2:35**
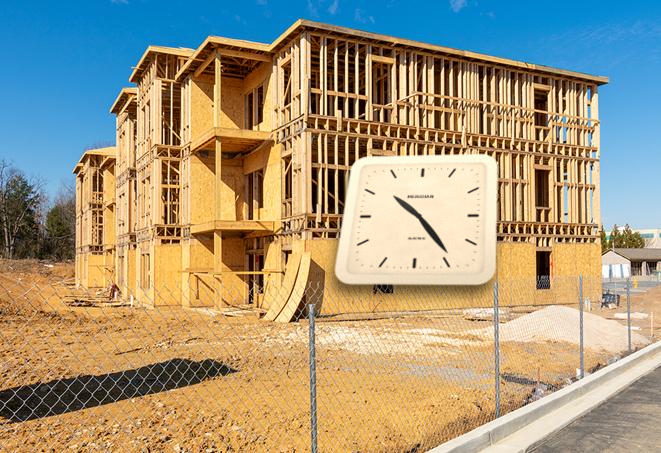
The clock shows **10:24**
